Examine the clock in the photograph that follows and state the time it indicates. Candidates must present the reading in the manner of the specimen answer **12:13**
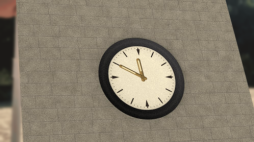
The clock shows **11:50**
